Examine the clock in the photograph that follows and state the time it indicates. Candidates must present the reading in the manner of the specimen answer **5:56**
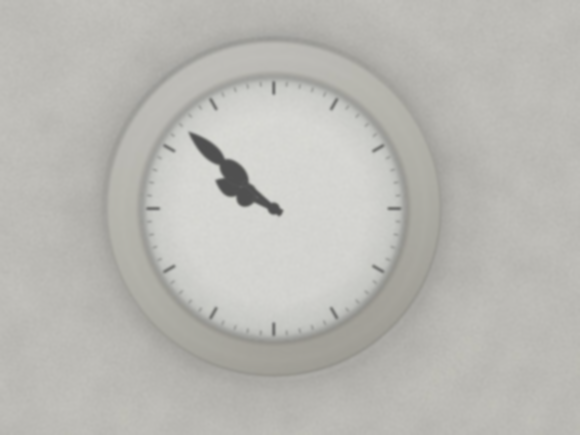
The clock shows **9:52**
